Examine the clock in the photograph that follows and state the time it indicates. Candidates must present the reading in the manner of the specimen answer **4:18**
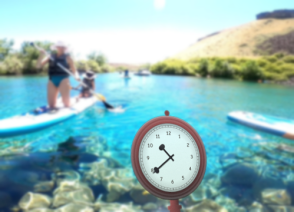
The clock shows **10:39**
